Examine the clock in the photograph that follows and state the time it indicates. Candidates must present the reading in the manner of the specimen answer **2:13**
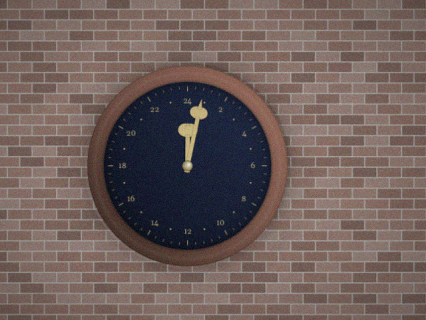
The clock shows **0:02**
